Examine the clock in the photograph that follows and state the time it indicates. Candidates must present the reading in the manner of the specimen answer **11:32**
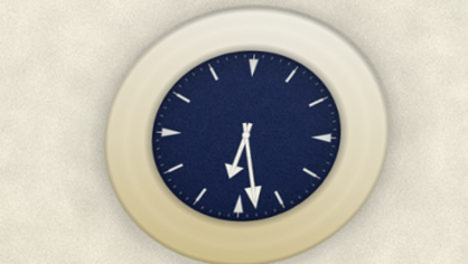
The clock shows **6:28**
